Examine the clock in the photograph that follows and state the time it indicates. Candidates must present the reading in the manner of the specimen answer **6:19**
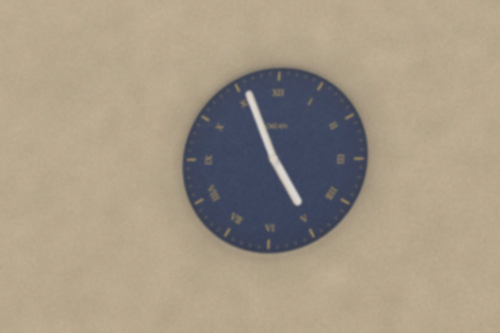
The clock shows **4:56**
